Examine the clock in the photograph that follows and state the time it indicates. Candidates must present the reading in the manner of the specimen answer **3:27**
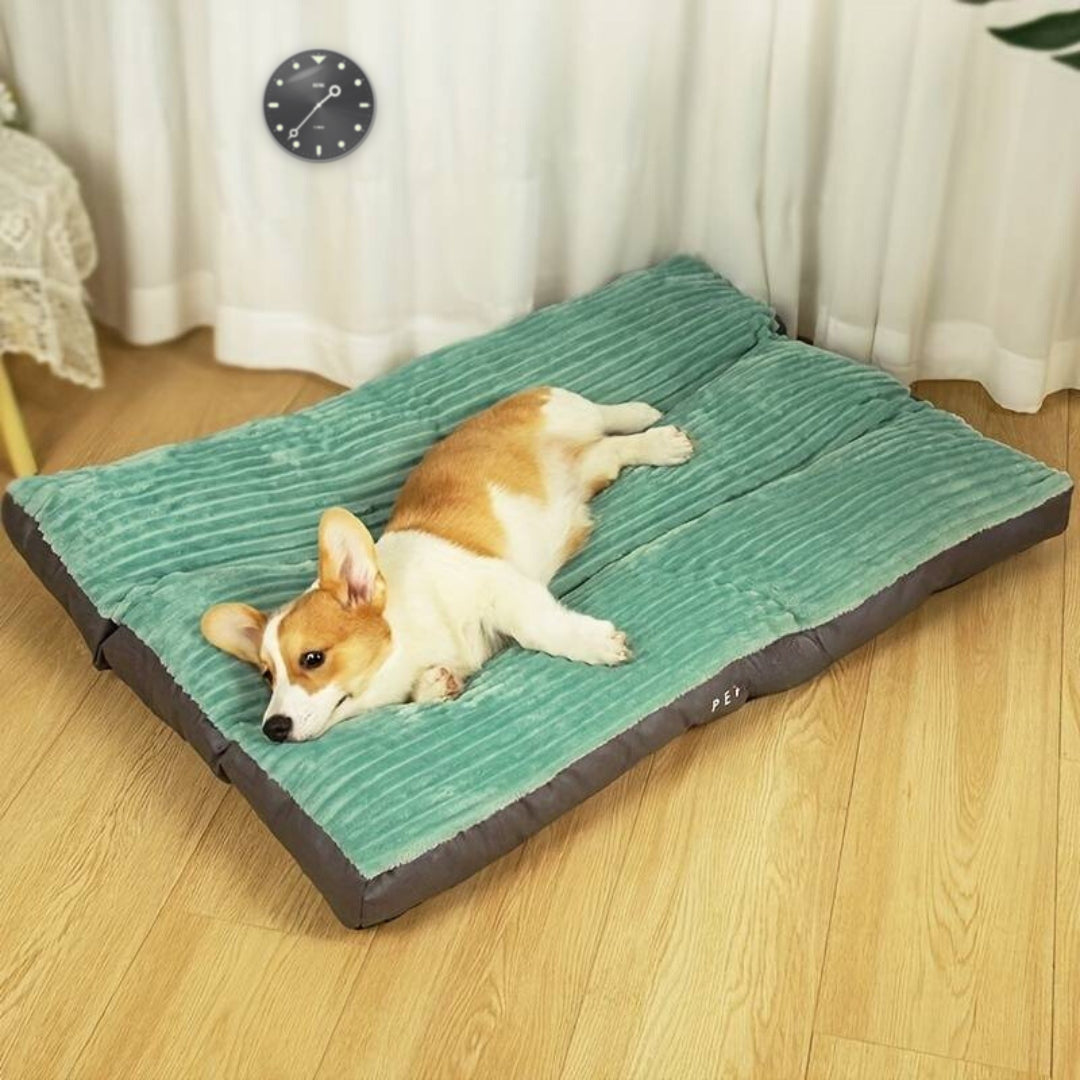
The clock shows **1:37**
